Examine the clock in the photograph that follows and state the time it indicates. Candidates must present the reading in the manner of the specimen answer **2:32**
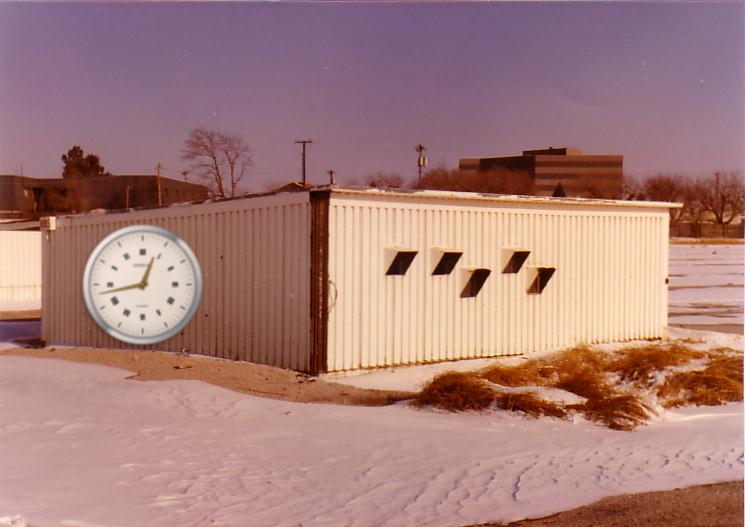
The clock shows **12:43**
